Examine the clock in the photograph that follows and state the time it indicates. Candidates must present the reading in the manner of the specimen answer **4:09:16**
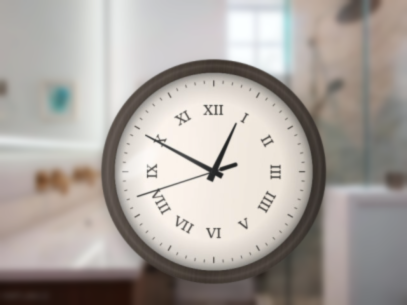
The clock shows **12:49:42**
